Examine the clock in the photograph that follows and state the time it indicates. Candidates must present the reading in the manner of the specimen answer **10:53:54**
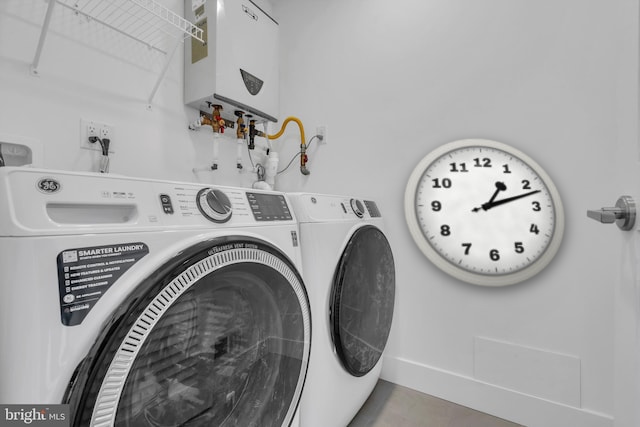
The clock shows **1:12:12**
